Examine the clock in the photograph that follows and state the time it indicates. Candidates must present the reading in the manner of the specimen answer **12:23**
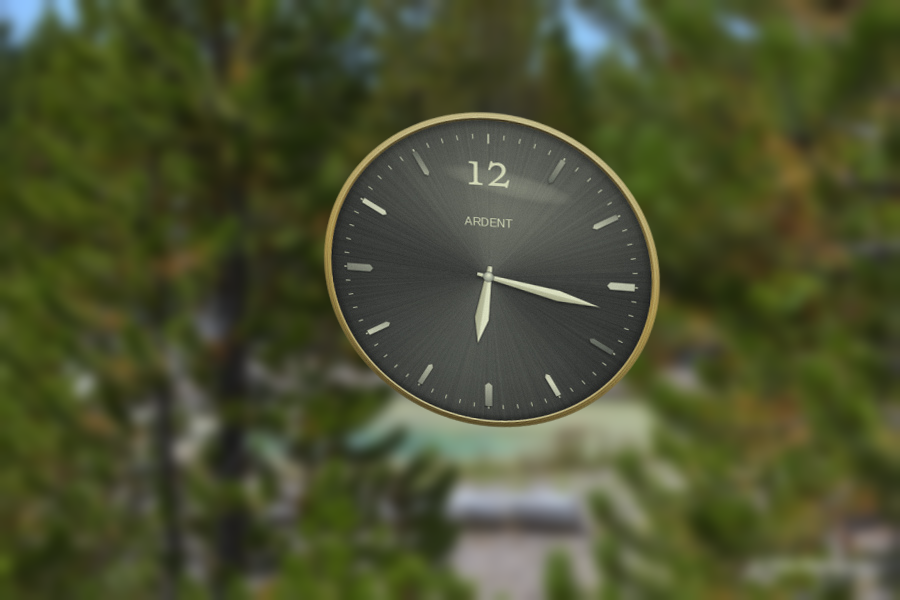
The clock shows **6:17**
